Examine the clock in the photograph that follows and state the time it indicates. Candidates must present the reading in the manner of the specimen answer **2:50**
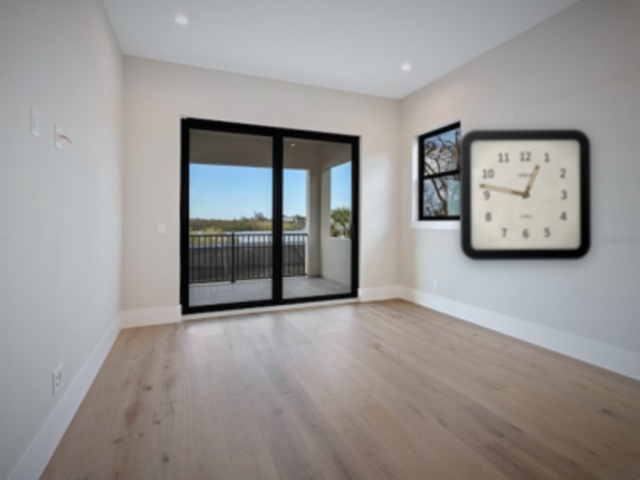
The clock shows **12:47**
